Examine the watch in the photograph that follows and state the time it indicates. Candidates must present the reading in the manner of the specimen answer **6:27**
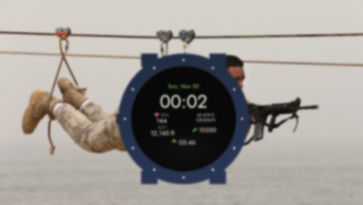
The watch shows **0:02**
